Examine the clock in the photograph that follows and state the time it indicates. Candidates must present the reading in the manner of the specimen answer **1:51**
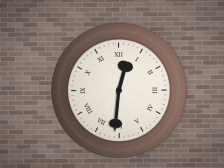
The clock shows **12:31**
